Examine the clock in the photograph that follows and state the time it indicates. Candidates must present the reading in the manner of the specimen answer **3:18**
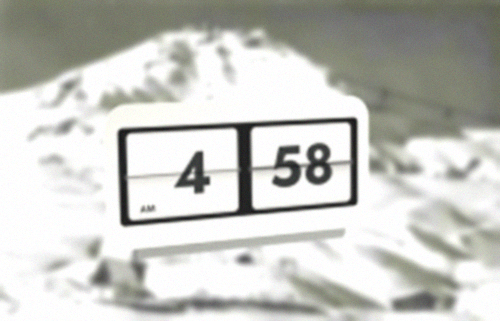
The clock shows **4:58**
